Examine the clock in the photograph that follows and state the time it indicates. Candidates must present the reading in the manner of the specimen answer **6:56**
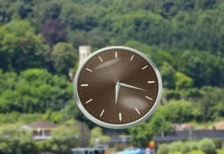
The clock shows **6:18**
